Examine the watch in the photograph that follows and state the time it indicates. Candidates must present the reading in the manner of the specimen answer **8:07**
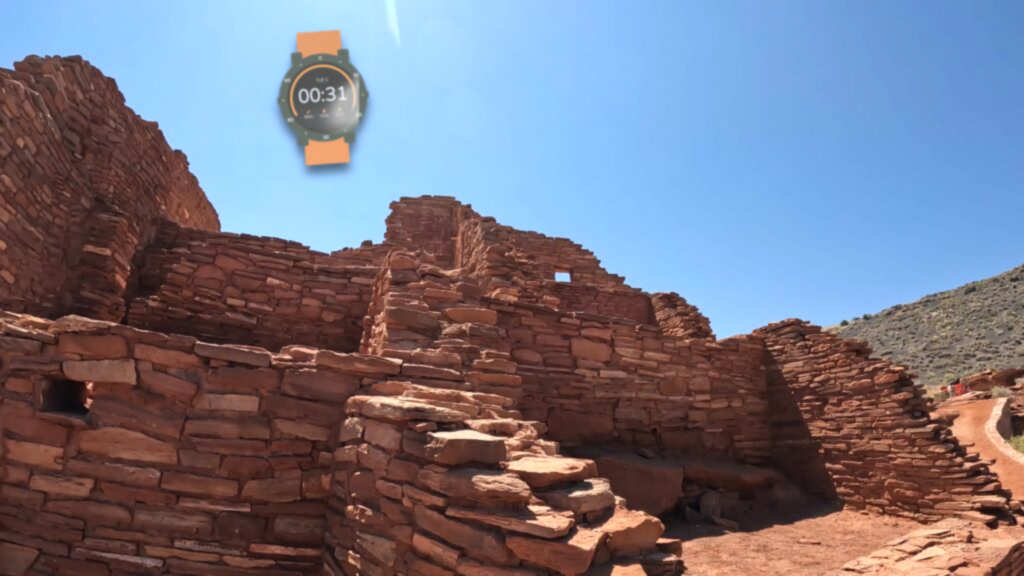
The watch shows **0:31**
